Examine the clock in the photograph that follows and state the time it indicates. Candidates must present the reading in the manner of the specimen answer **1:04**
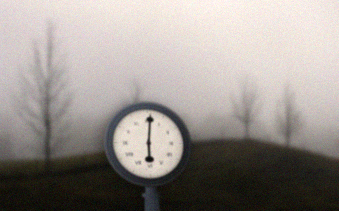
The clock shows **6:01**
